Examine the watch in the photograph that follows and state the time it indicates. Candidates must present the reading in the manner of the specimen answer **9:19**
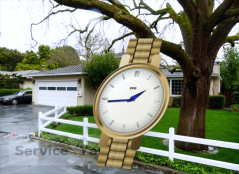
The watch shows **1:44**
